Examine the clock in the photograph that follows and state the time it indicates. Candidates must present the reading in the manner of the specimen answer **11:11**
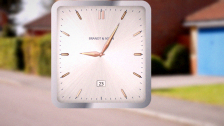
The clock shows **9:05**
